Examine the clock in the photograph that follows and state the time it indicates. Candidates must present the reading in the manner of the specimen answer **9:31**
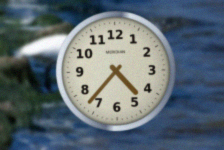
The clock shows **4:37**
